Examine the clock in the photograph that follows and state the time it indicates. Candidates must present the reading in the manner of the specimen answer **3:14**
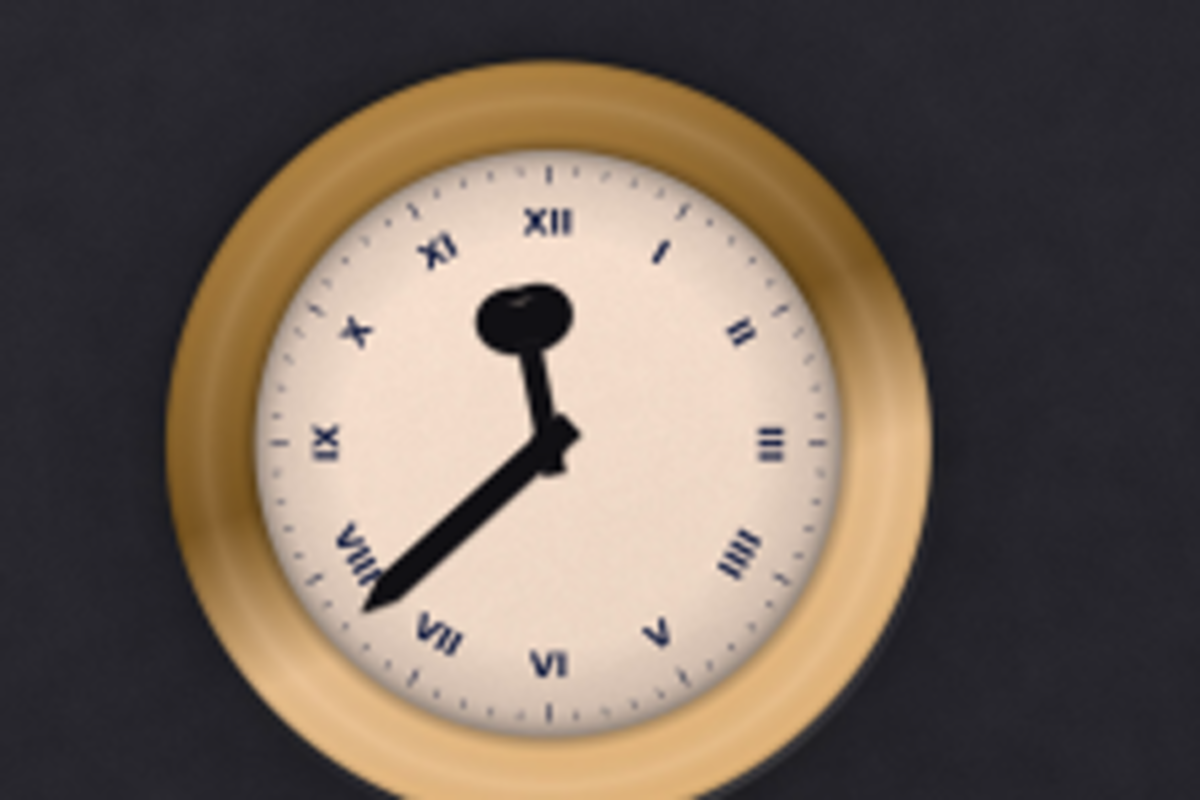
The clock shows **11:38**
